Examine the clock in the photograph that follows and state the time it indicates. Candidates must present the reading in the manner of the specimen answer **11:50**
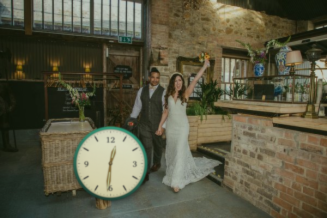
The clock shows **12:31**
